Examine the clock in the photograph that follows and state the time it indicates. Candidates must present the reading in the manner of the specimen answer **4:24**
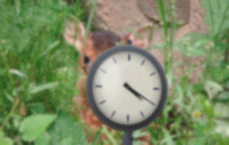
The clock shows **4:20**
